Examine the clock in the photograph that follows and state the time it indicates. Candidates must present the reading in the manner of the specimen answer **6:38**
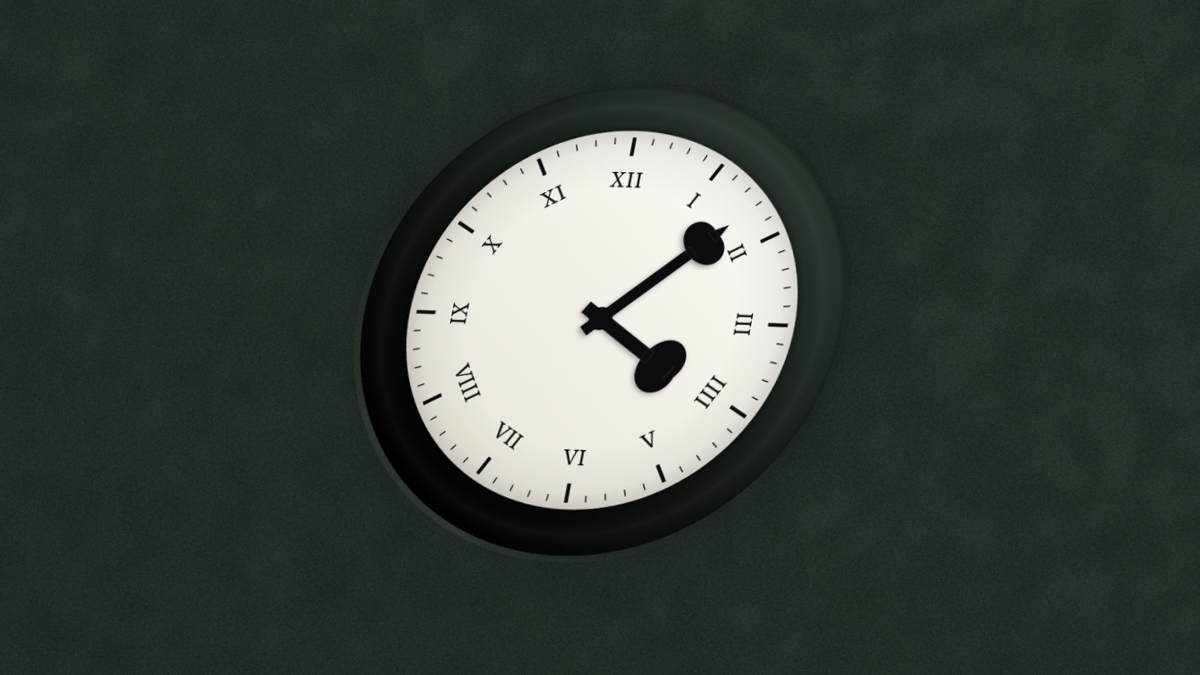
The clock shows **4:08**
